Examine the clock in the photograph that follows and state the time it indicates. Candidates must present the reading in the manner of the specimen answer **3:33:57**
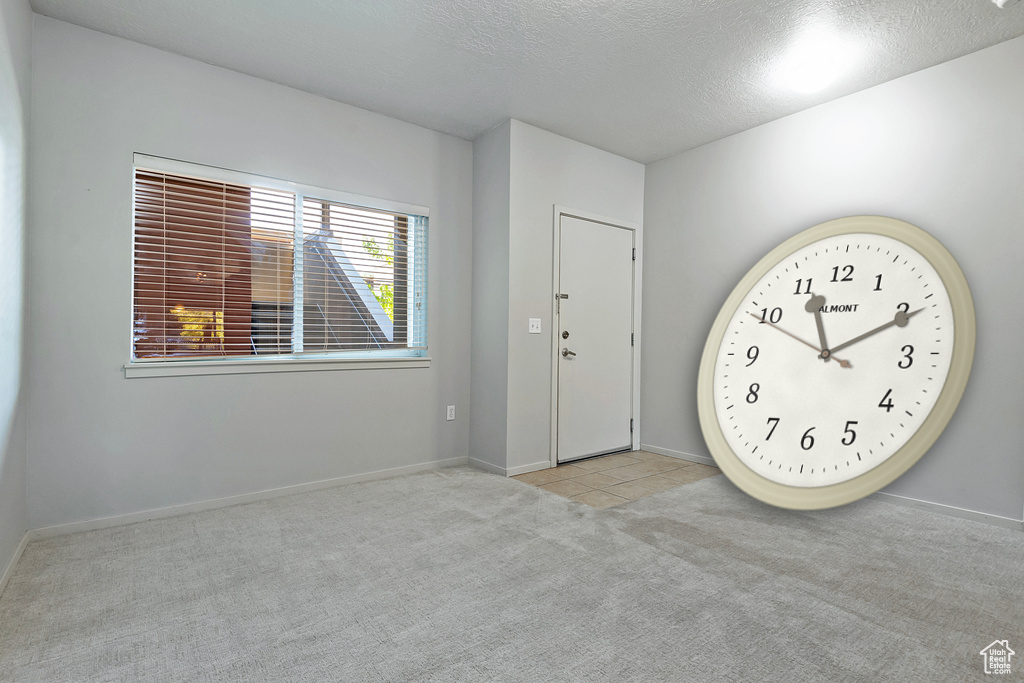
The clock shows **11:10:49**
